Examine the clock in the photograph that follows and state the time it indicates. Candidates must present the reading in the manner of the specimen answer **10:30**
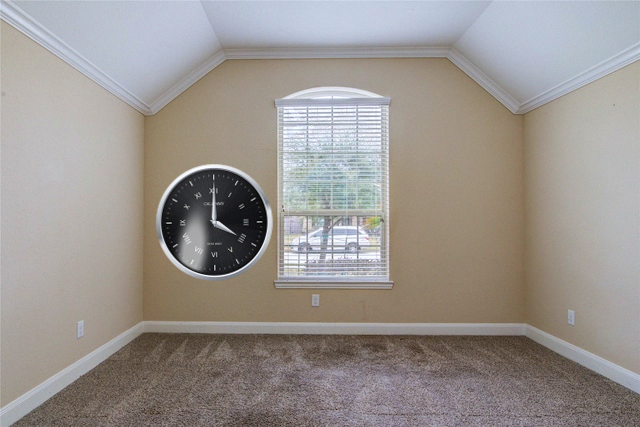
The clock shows **4:00**
